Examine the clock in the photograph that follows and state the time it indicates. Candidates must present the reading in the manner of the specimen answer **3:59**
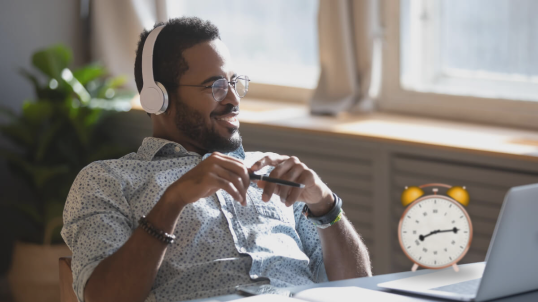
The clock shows **8:14**
